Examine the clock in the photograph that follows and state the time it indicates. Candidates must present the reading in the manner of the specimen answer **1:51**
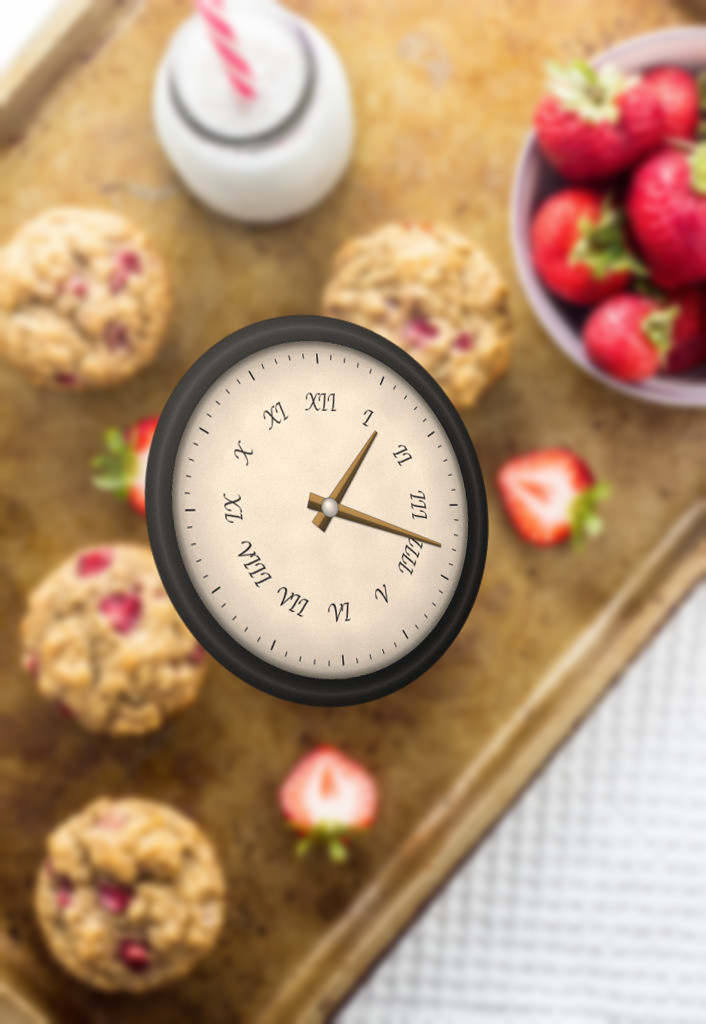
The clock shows **1:18**
